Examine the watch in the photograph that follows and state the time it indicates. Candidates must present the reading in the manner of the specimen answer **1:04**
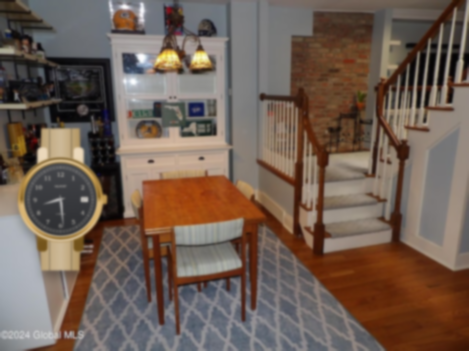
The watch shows **8:29**
